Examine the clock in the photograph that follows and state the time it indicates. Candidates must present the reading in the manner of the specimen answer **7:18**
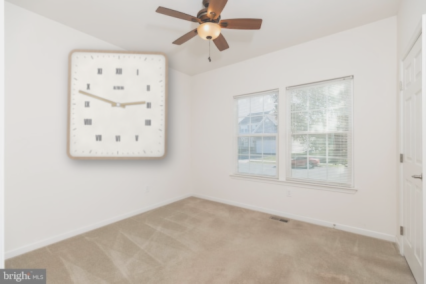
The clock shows **2:48**
